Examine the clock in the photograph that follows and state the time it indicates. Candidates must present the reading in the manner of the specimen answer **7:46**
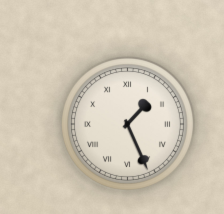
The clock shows **1:26**
